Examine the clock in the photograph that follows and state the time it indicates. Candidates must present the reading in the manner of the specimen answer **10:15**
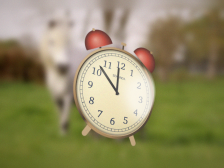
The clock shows **11:52**
